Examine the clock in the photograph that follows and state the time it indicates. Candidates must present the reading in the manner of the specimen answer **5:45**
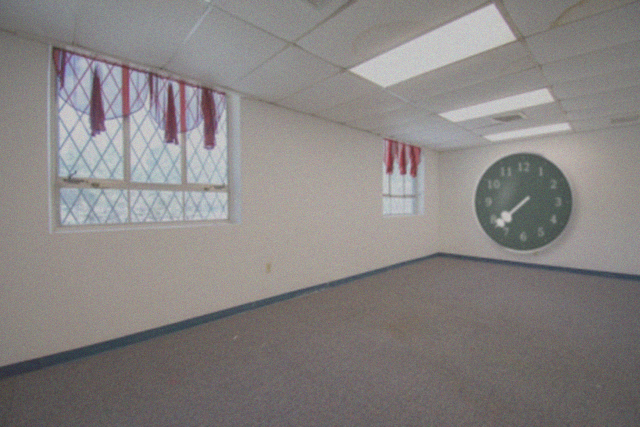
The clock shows **7:38**
